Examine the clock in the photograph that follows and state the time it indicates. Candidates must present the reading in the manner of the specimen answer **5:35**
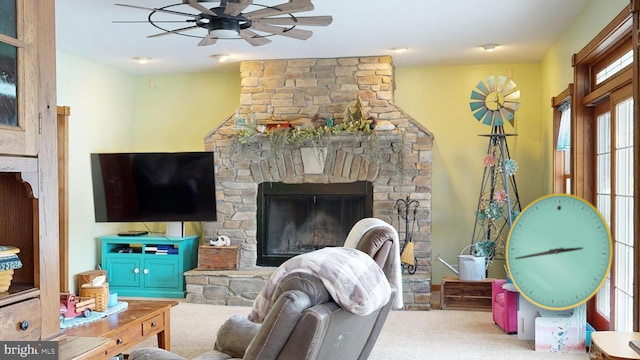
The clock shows **2:43**
